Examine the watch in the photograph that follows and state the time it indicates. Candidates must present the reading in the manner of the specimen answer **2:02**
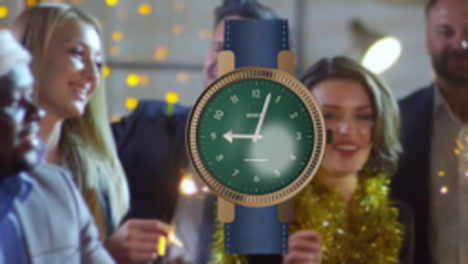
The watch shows **9:03**
